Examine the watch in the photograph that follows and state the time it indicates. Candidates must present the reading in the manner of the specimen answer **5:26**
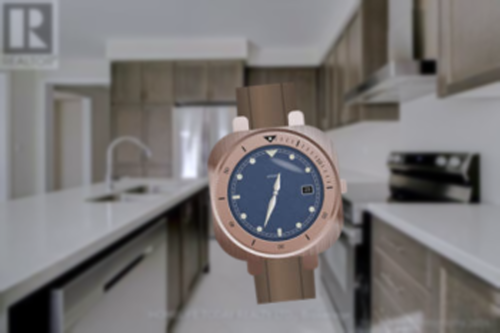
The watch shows **12:34**
